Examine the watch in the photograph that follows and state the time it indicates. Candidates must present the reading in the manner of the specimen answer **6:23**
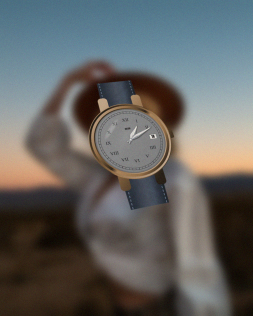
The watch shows **1:11**
